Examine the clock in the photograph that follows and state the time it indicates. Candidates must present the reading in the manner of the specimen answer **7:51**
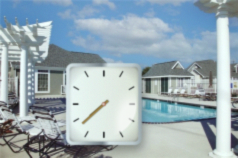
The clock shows **7:38**
